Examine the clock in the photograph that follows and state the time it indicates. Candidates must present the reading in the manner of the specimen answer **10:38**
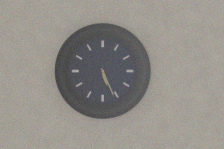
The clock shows **5:26**
